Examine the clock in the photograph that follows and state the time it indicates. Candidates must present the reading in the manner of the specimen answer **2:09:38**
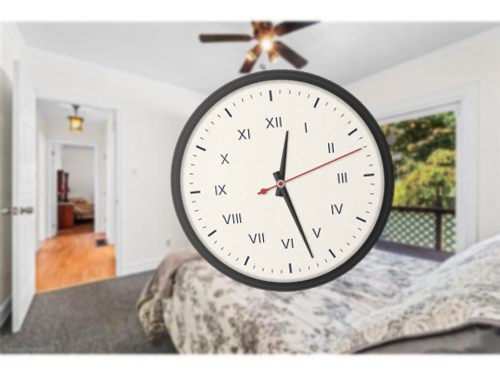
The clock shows **12:27:12**
